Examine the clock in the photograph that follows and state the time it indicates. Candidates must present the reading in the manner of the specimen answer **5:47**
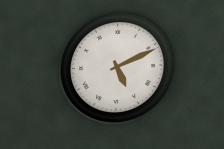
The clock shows **5:11**
